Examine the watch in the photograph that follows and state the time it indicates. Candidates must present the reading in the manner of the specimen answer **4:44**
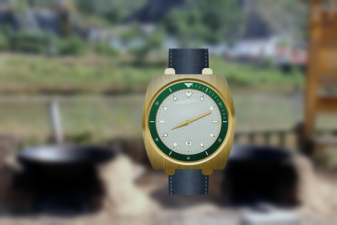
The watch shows **8:11**
